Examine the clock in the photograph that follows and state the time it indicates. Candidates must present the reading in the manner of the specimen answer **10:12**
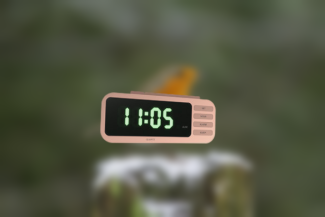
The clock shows **11:05**
